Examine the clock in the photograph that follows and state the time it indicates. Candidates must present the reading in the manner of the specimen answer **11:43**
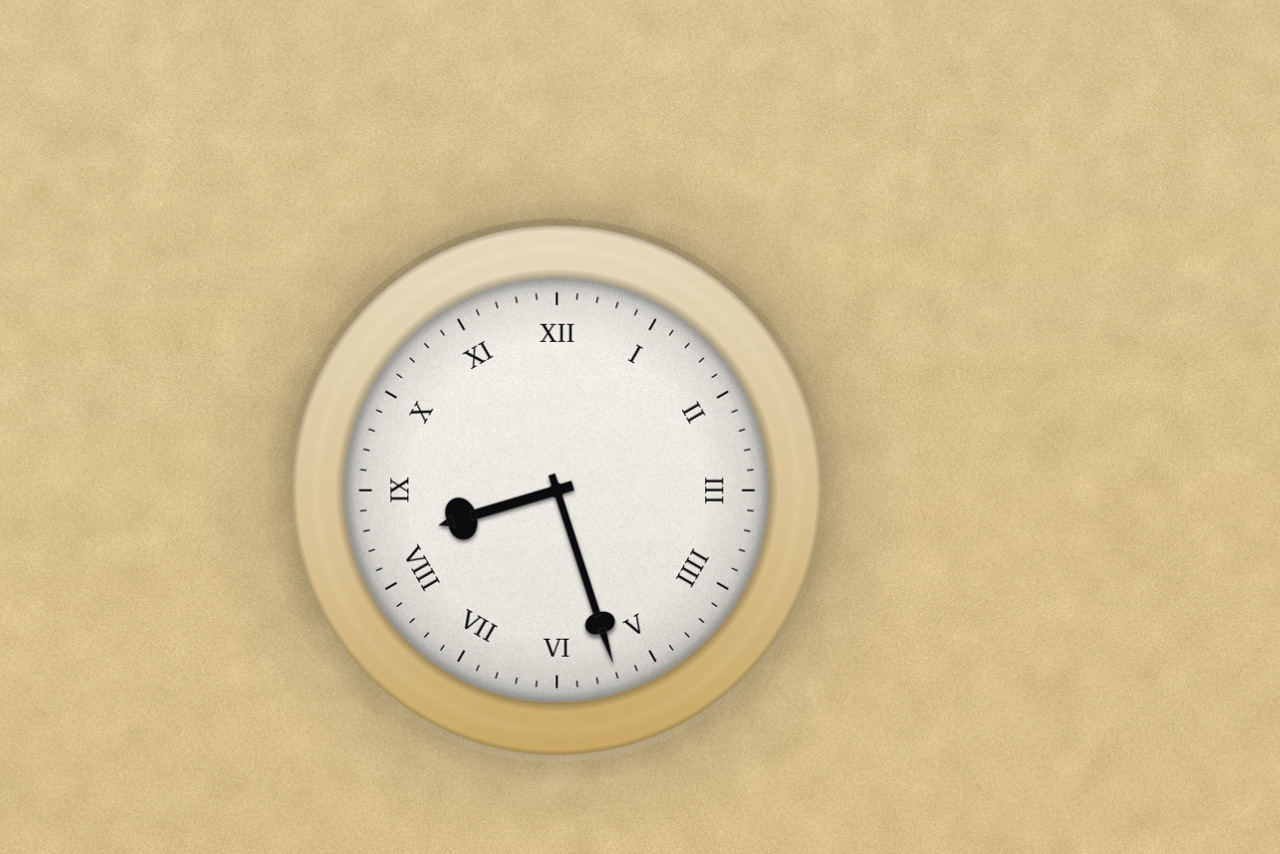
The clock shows **8:27**
